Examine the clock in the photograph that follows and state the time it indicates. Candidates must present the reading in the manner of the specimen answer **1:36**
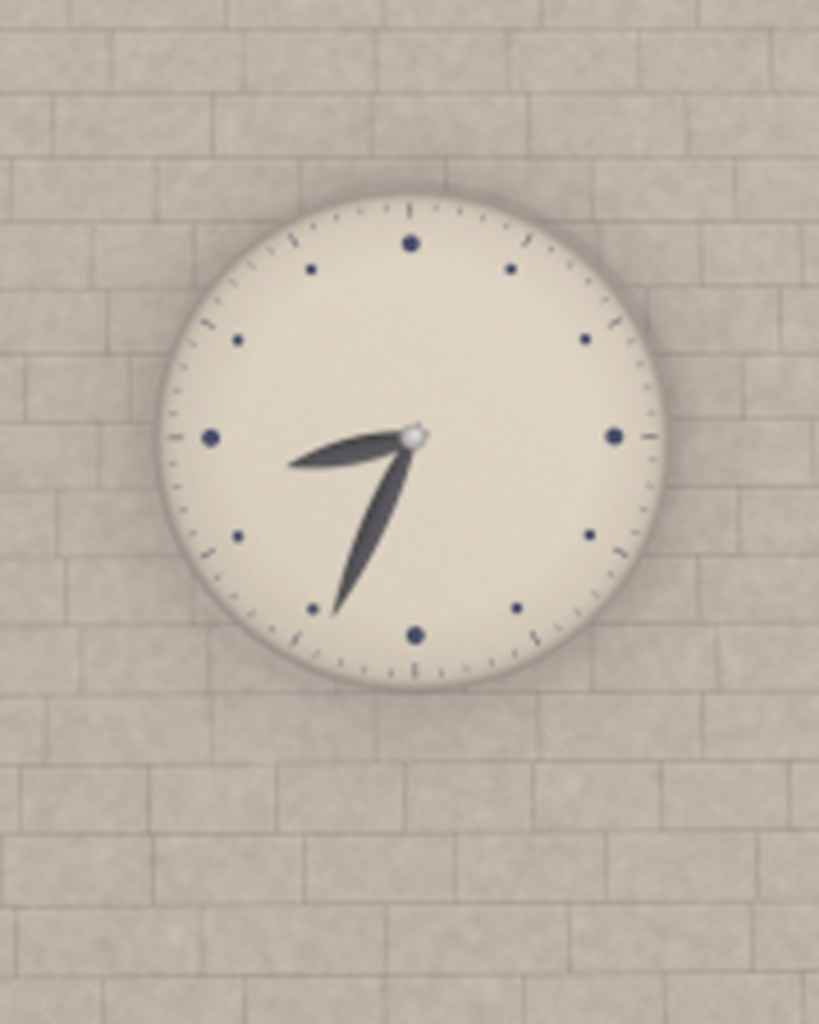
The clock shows **8:34**
